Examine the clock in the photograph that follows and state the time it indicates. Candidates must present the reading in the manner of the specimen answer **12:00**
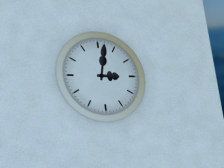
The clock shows **3:02**
